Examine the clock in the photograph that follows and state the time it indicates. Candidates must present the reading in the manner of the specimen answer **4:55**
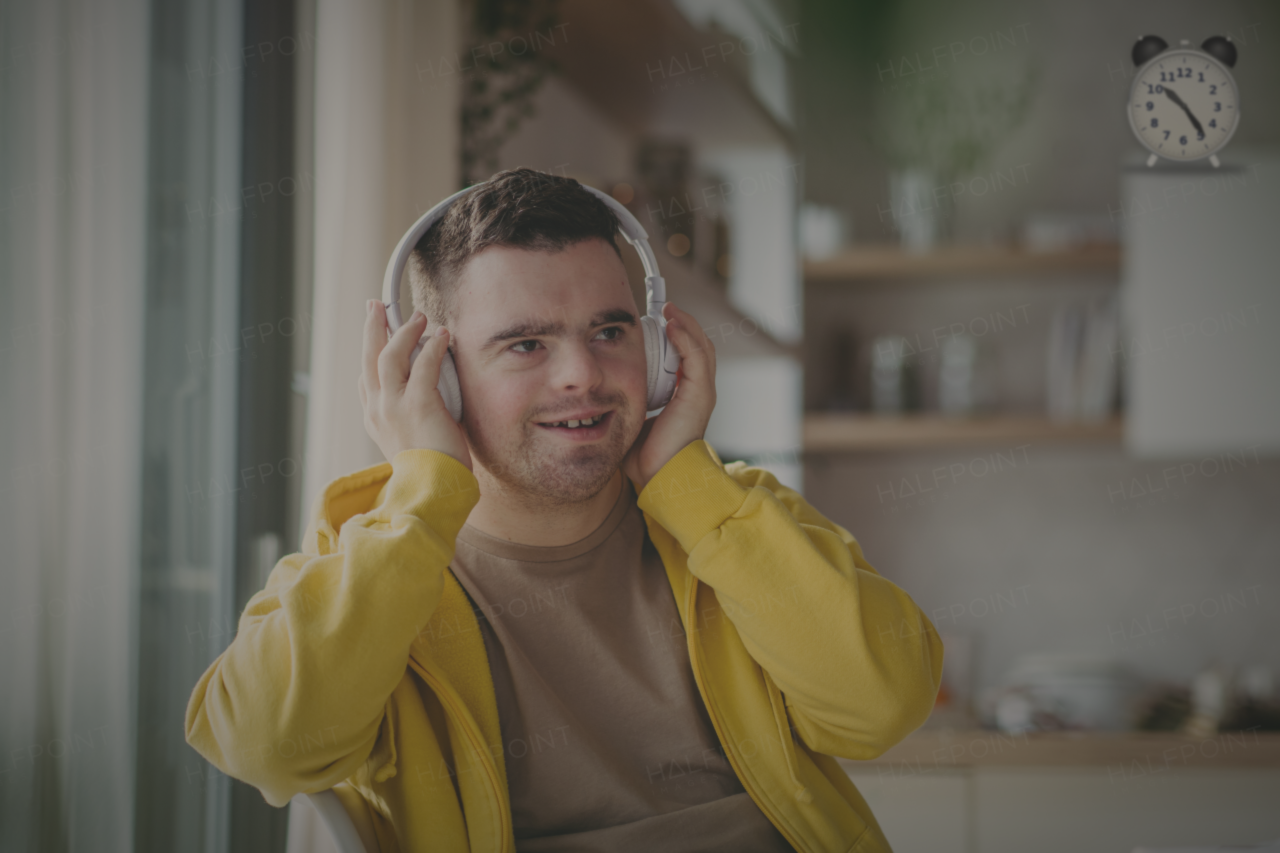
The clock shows **10:24**
